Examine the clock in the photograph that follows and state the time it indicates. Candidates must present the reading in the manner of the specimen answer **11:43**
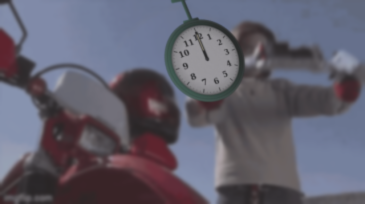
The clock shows **12:00**
